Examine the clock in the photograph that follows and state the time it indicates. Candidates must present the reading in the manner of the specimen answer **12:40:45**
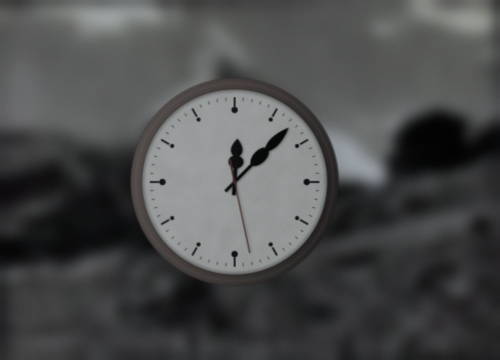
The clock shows **12:07:28**
